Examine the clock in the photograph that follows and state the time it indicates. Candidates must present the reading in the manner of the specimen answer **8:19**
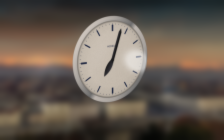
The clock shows **7:03**
